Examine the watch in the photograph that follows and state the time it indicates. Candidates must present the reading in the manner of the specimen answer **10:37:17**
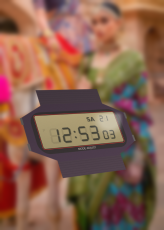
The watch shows **12:53:03**
